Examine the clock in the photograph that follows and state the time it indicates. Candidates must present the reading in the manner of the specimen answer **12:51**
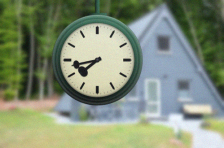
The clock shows **7:43**
